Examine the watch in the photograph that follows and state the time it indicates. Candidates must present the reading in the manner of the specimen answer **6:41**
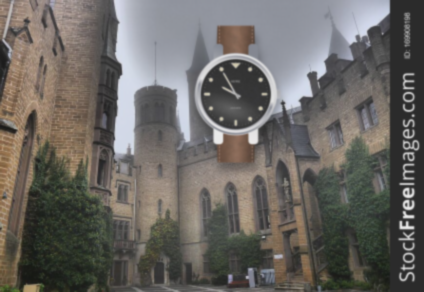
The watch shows **9:55**
